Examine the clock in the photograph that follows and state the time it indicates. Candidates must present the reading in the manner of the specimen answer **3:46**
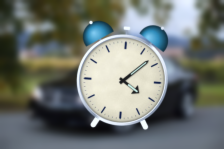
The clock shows **4:08**
